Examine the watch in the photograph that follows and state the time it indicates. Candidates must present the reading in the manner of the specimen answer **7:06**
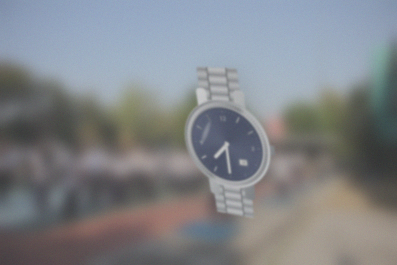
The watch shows **7:30**
